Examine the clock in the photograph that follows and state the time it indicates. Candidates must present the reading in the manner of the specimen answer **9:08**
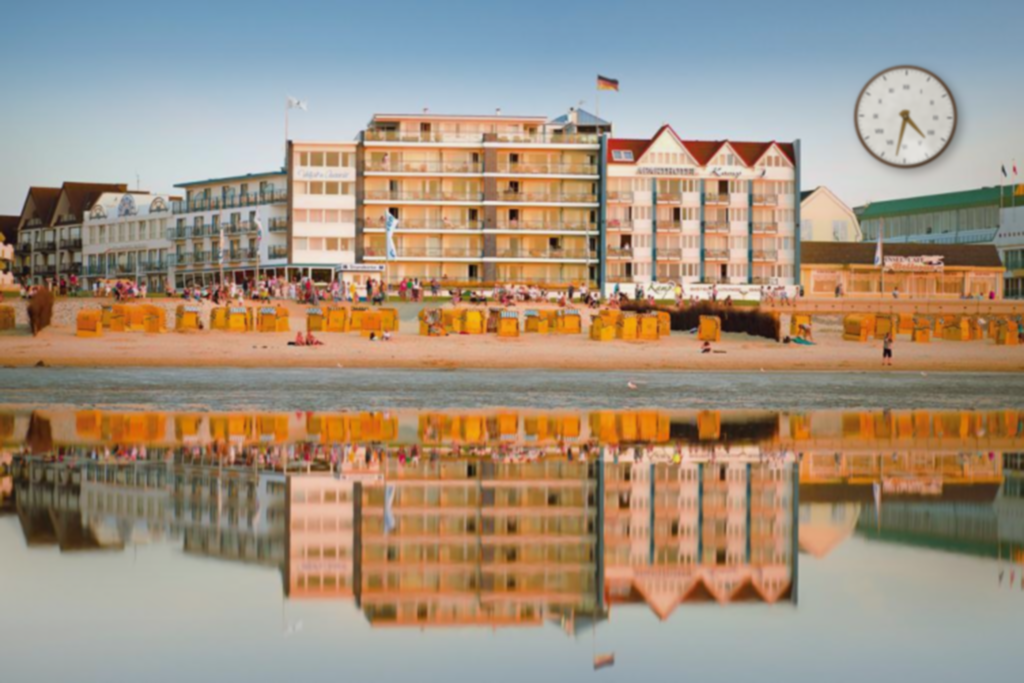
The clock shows **4:32**
